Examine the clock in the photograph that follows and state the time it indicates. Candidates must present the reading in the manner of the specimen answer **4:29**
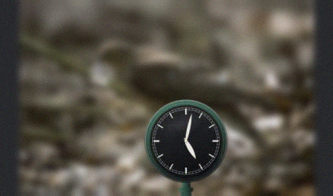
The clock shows **5:02**
